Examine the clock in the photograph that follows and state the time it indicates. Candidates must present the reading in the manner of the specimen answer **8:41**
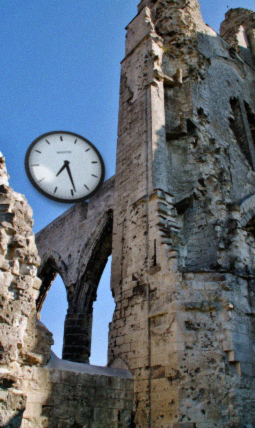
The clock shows **7:29**
